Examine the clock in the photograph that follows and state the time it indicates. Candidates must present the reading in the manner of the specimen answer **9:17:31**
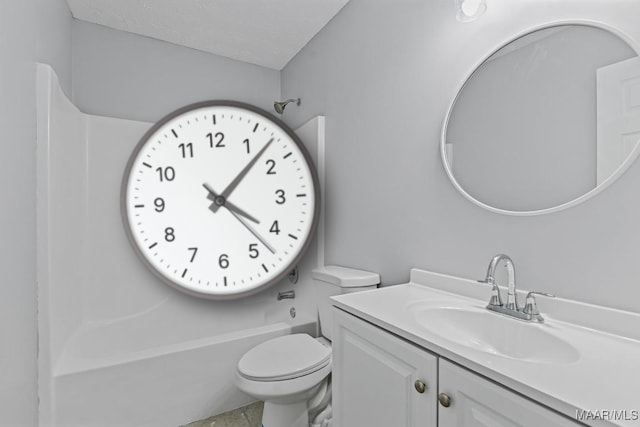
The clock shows **4:07:23**
